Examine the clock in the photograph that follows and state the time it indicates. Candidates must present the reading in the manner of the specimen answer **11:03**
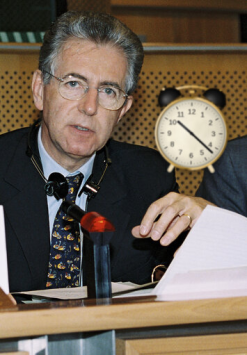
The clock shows **10:22**
